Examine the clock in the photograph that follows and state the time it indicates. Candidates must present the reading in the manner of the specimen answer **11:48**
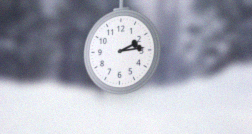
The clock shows **2:14**
